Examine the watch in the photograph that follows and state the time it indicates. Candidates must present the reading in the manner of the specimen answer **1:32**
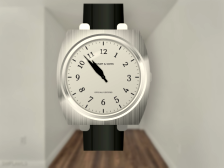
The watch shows **10:53**
